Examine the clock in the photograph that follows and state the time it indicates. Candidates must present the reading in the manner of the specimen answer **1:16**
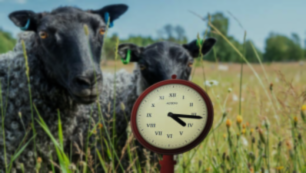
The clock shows **4:16**
